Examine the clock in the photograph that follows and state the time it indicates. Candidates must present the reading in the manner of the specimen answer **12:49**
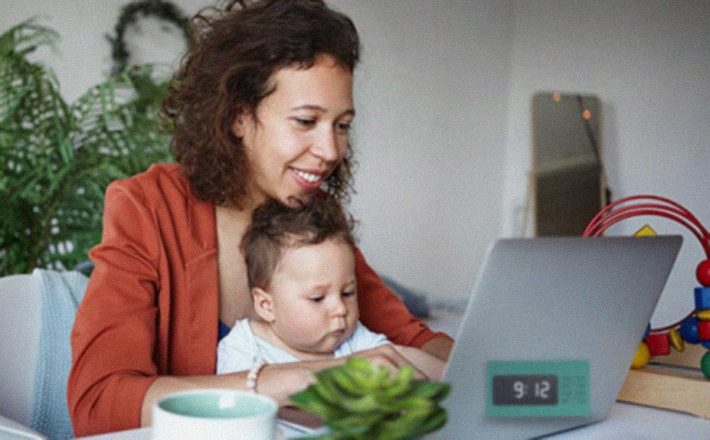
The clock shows **9:12**
